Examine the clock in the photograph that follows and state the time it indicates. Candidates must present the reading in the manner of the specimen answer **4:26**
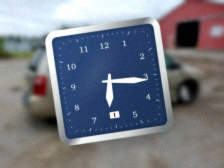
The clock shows **6:16**
